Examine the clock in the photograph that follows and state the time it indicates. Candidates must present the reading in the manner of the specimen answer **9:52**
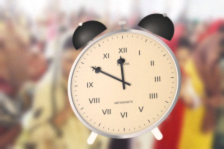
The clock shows **11:50**
